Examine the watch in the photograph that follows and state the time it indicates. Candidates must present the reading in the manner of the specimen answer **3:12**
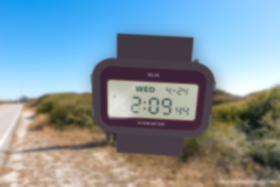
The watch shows **2:09**
